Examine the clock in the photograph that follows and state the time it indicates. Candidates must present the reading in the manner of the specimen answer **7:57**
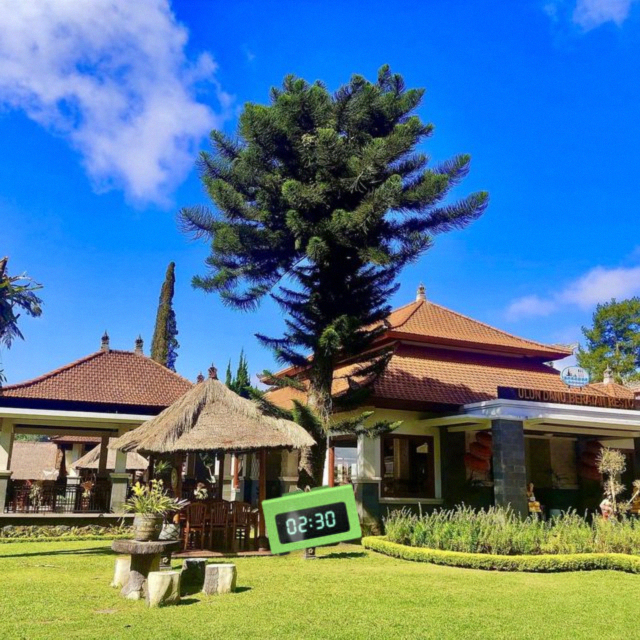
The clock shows **2:30**
